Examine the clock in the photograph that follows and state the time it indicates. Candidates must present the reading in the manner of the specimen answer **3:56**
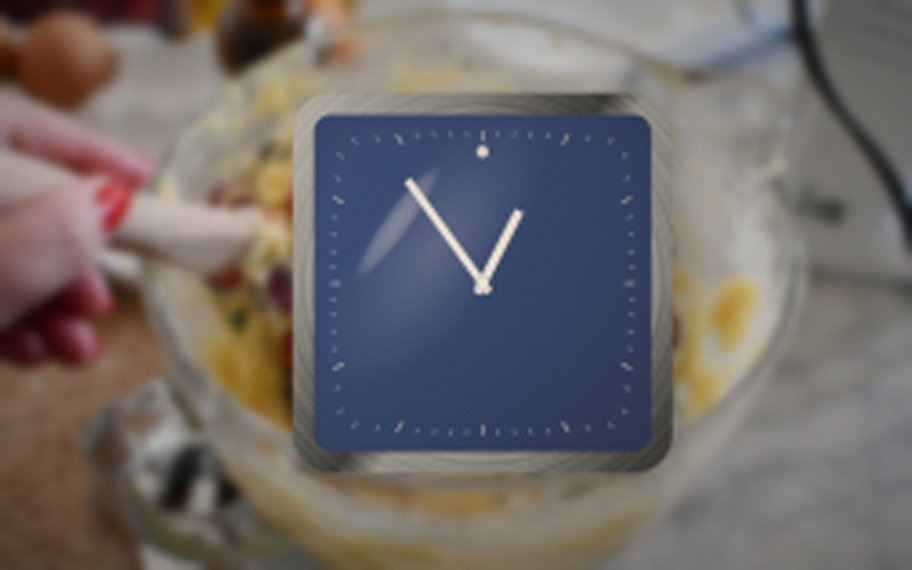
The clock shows **12:54**
